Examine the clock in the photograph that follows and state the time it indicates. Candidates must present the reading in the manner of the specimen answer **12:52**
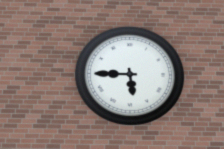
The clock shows **5:45**
